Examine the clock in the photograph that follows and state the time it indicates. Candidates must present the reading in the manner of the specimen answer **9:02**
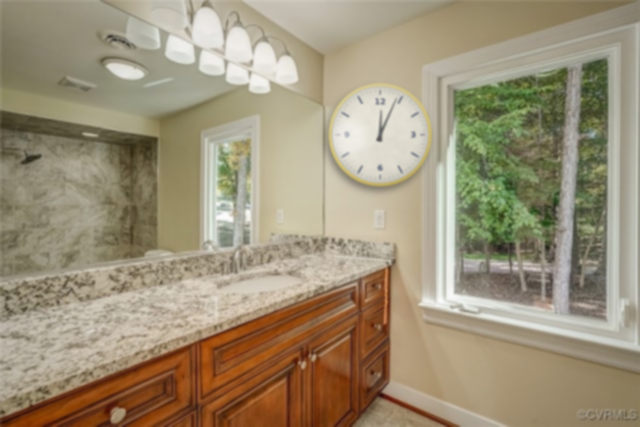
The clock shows **12:04**
